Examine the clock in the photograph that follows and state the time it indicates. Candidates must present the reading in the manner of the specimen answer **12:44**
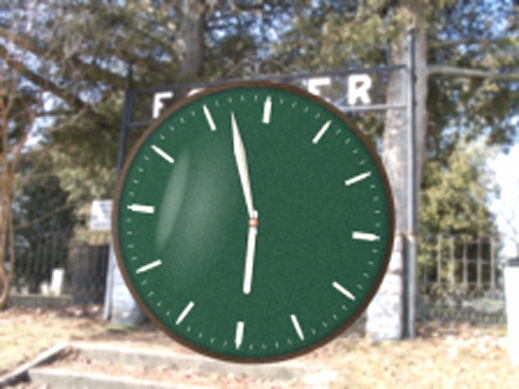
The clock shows **5:57**
